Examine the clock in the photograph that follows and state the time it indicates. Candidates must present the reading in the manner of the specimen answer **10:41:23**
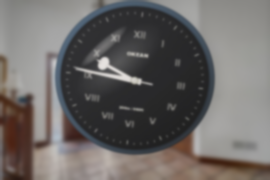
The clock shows **9:45:46**
